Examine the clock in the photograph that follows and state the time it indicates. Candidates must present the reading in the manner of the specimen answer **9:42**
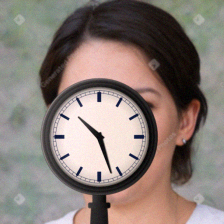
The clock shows **10:27**
